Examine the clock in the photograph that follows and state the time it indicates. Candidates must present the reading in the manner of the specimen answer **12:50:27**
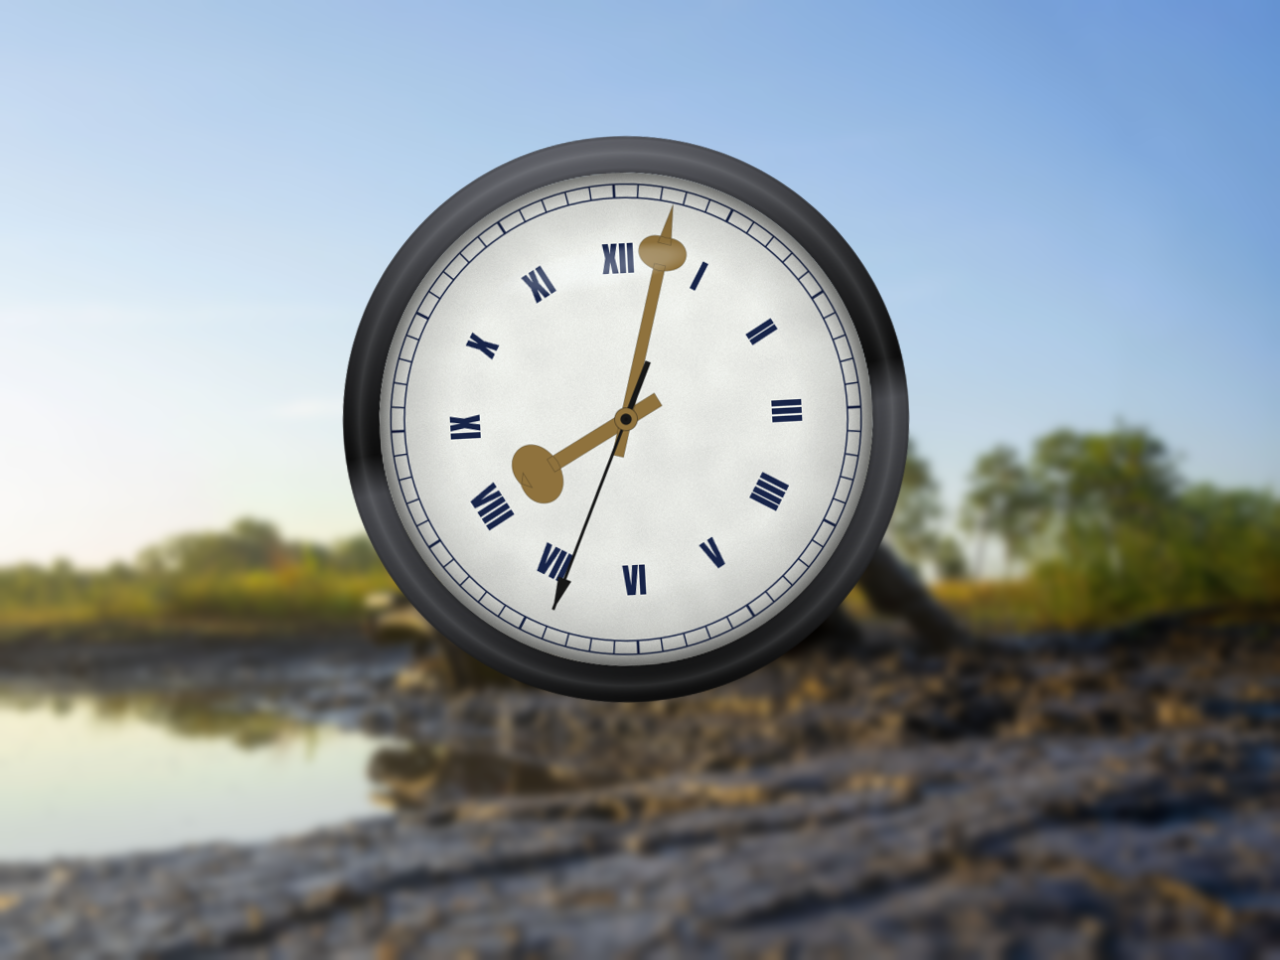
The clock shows **8:02:34**
